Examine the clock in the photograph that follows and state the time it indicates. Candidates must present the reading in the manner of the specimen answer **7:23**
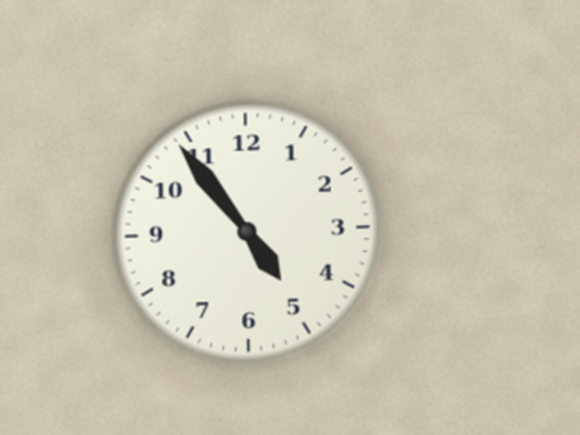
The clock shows **4:54**
